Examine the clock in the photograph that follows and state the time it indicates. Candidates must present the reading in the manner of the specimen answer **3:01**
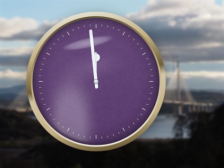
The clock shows **11:59**
